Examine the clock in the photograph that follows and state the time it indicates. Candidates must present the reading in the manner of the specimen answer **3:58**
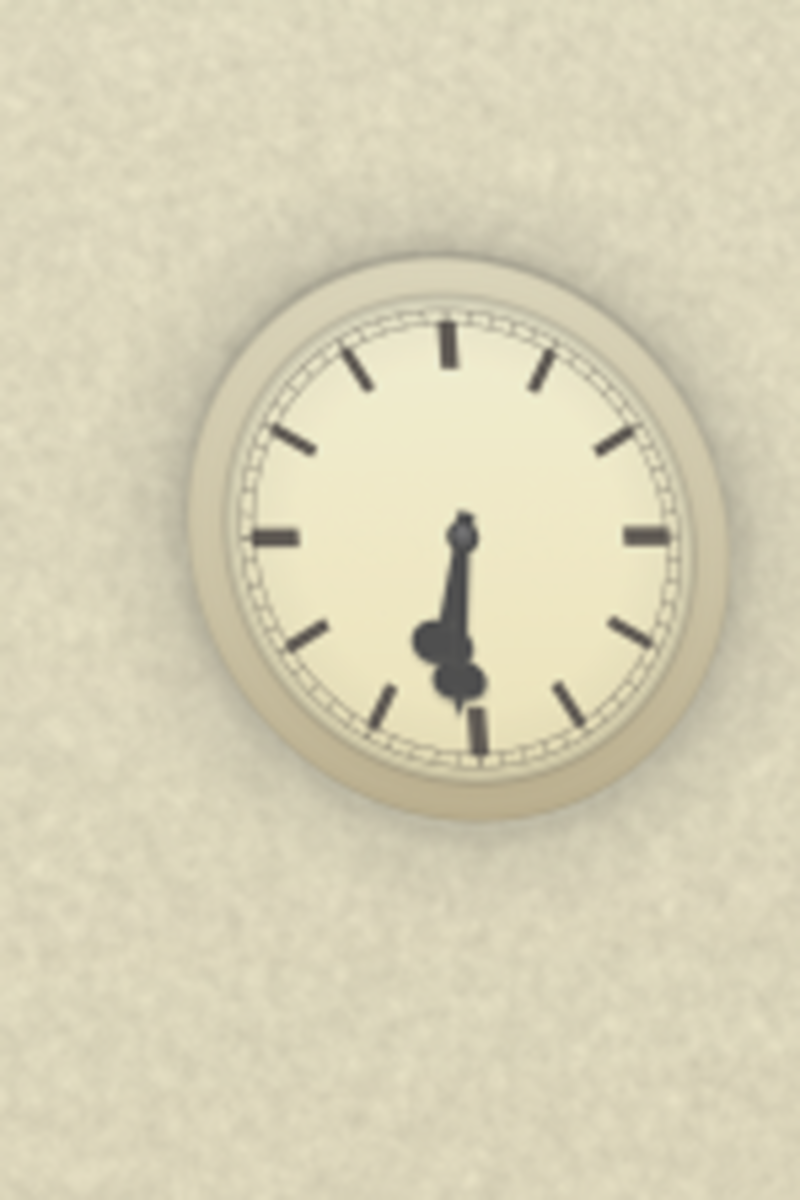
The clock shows **6:31**
